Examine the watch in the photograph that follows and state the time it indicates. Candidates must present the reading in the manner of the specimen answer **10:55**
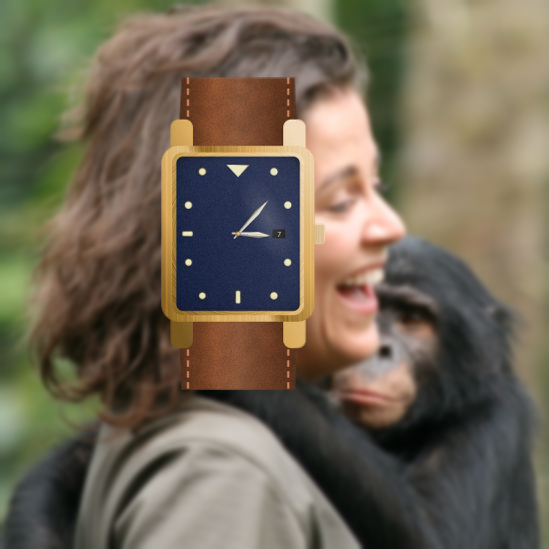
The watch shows **3:07**
